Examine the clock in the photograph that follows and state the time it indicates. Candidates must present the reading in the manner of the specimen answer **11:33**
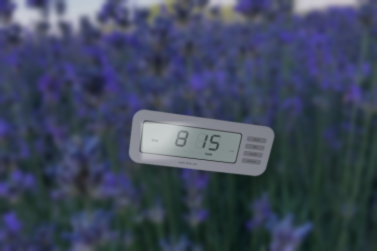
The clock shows **8:15**
